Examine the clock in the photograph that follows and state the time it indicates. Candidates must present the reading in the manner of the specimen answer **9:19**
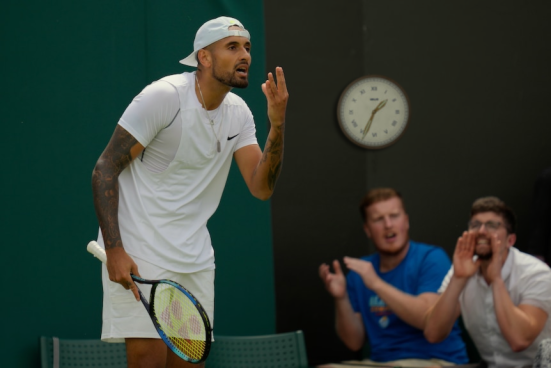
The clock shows **1:34**
